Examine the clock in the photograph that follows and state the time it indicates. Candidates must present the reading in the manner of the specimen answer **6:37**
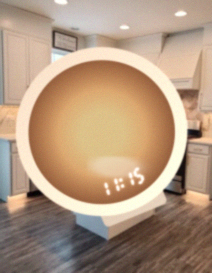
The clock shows **11:15**
